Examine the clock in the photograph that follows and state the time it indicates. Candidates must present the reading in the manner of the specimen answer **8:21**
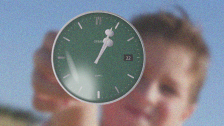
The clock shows **1:04**
